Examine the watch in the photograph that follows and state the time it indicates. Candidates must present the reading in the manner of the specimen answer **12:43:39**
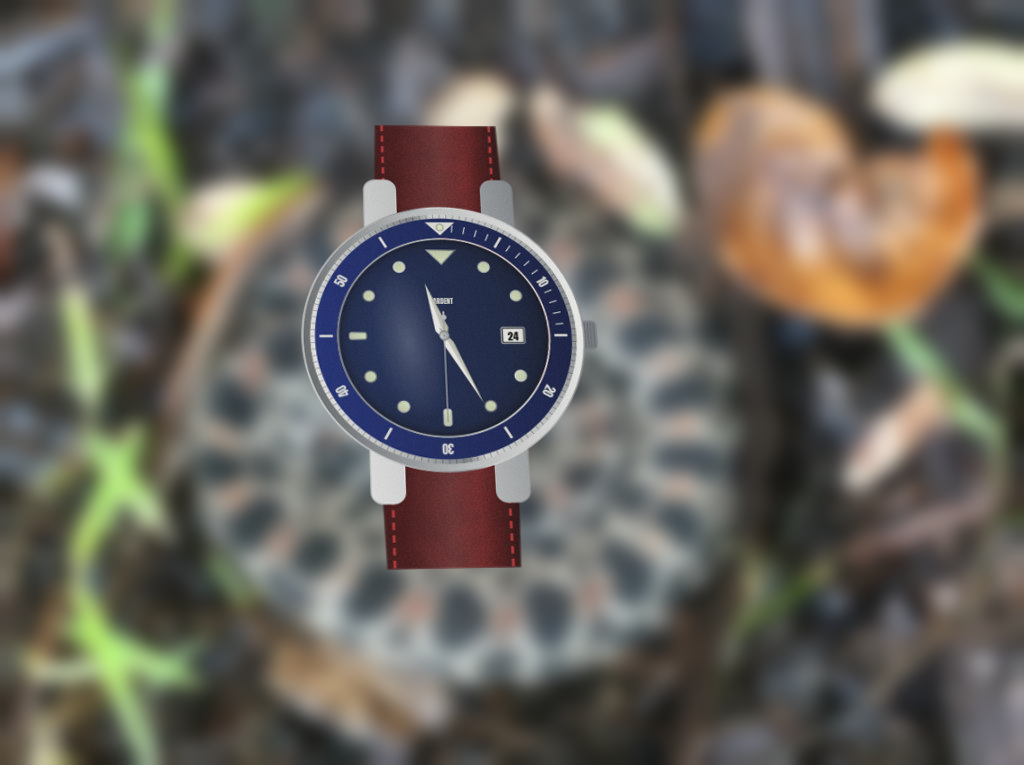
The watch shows **11:25:30**
